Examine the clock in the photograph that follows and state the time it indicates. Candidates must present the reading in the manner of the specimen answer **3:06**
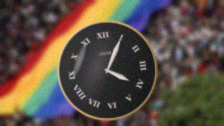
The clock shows **4:05**
